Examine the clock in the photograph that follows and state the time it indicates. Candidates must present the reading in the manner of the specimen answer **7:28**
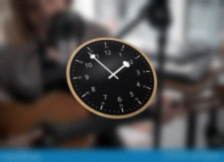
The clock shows **1:54**
